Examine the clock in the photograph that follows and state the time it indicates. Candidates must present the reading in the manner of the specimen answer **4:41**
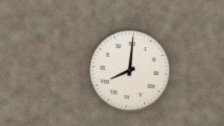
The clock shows **8:00**
